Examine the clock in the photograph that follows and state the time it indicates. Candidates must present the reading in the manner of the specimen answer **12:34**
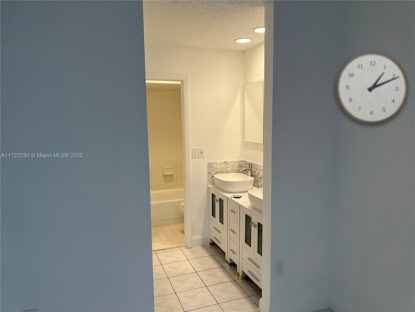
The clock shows **1:11**
